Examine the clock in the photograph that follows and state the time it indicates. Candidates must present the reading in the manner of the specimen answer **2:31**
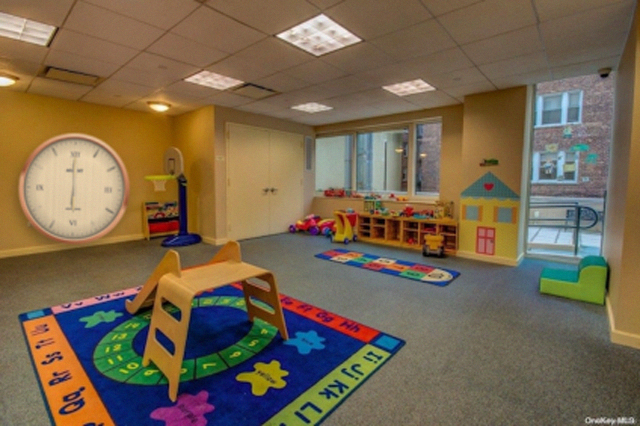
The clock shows **6:00**
